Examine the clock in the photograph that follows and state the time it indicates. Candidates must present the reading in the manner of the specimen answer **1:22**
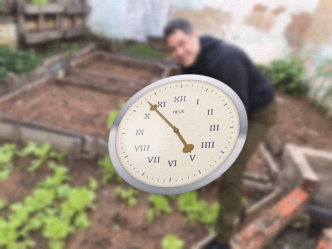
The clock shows **4:53**
